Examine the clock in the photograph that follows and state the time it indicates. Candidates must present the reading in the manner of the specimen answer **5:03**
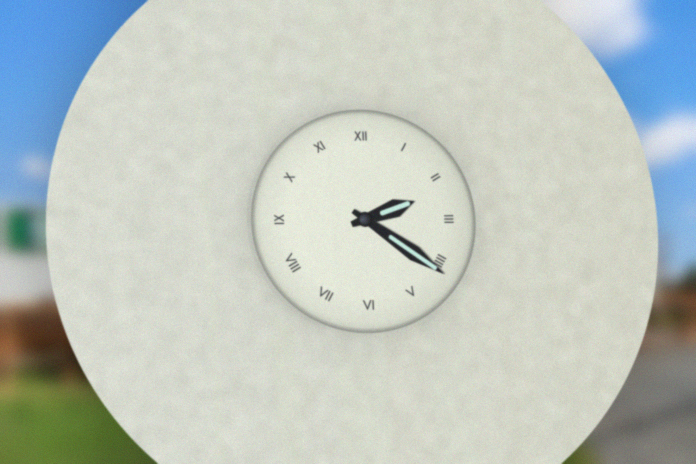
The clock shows **2:21**
